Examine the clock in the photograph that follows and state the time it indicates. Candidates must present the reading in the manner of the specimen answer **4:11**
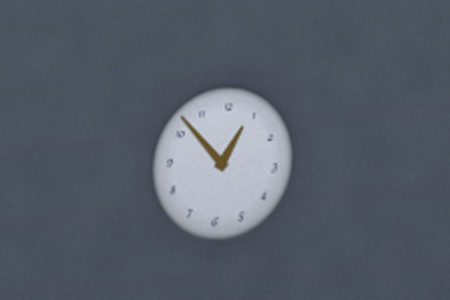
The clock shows **12:52**
